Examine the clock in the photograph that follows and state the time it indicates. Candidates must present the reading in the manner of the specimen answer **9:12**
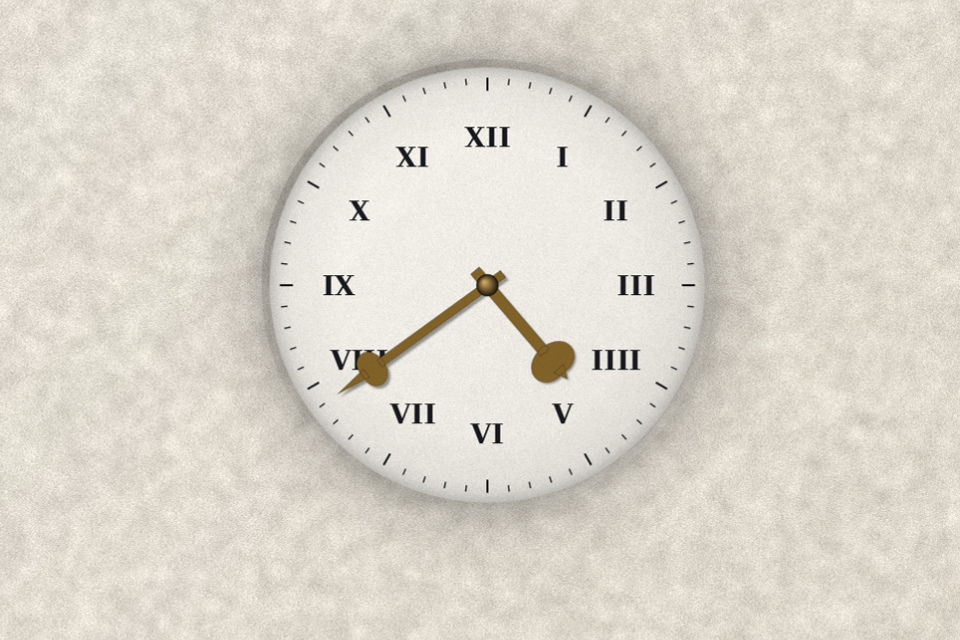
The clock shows **4:39**
